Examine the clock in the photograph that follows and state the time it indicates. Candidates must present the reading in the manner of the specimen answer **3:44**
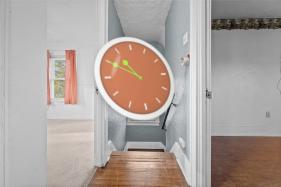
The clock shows **10:50**
